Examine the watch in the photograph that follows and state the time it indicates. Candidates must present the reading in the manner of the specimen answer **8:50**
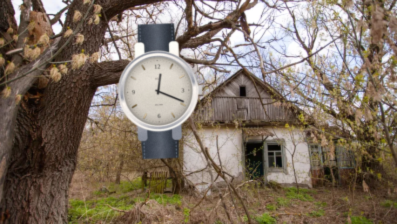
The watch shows **12:19**
